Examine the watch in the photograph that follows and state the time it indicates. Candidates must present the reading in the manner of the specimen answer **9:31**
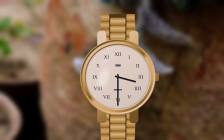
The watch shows **3:30**
